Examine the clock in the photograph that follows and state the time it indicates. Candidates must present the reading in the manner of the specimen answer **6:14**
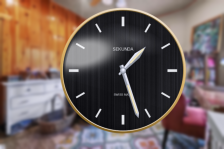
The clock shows **1:27**
